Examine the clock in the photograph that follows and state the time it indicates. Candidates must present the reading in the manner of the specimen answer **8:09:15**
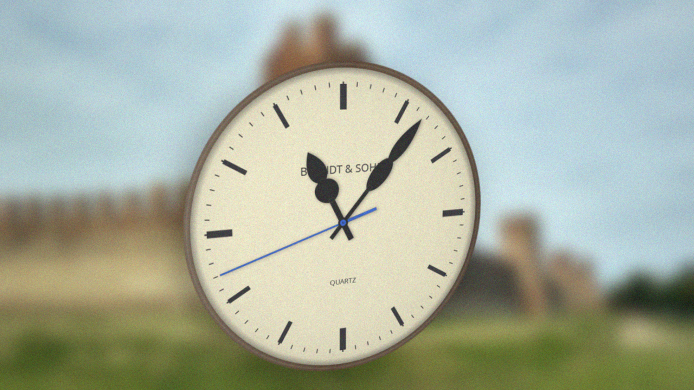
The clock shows **11:06:42**
